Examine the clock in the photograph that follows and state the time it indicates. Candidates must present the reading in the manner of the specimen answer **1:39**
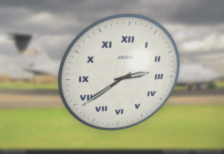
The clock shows **2:39**
